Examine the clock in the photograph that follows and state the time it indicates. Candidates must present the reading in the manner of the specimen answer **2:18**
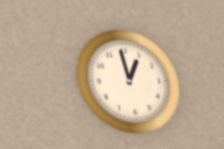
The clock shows **12:59**
